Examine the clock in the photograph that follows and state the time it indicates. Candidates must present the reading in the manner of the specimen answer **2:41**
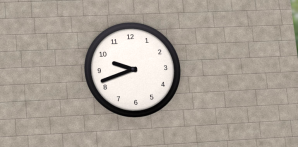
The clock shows **9:42**
